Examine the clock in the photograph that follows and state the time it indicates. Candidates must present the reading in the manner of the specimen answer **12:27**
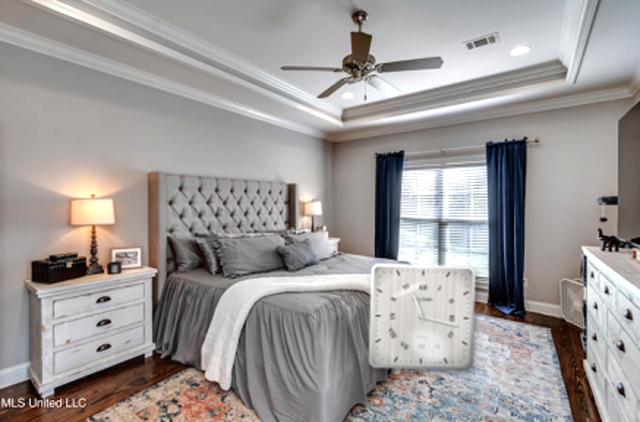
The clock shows **11:17**
